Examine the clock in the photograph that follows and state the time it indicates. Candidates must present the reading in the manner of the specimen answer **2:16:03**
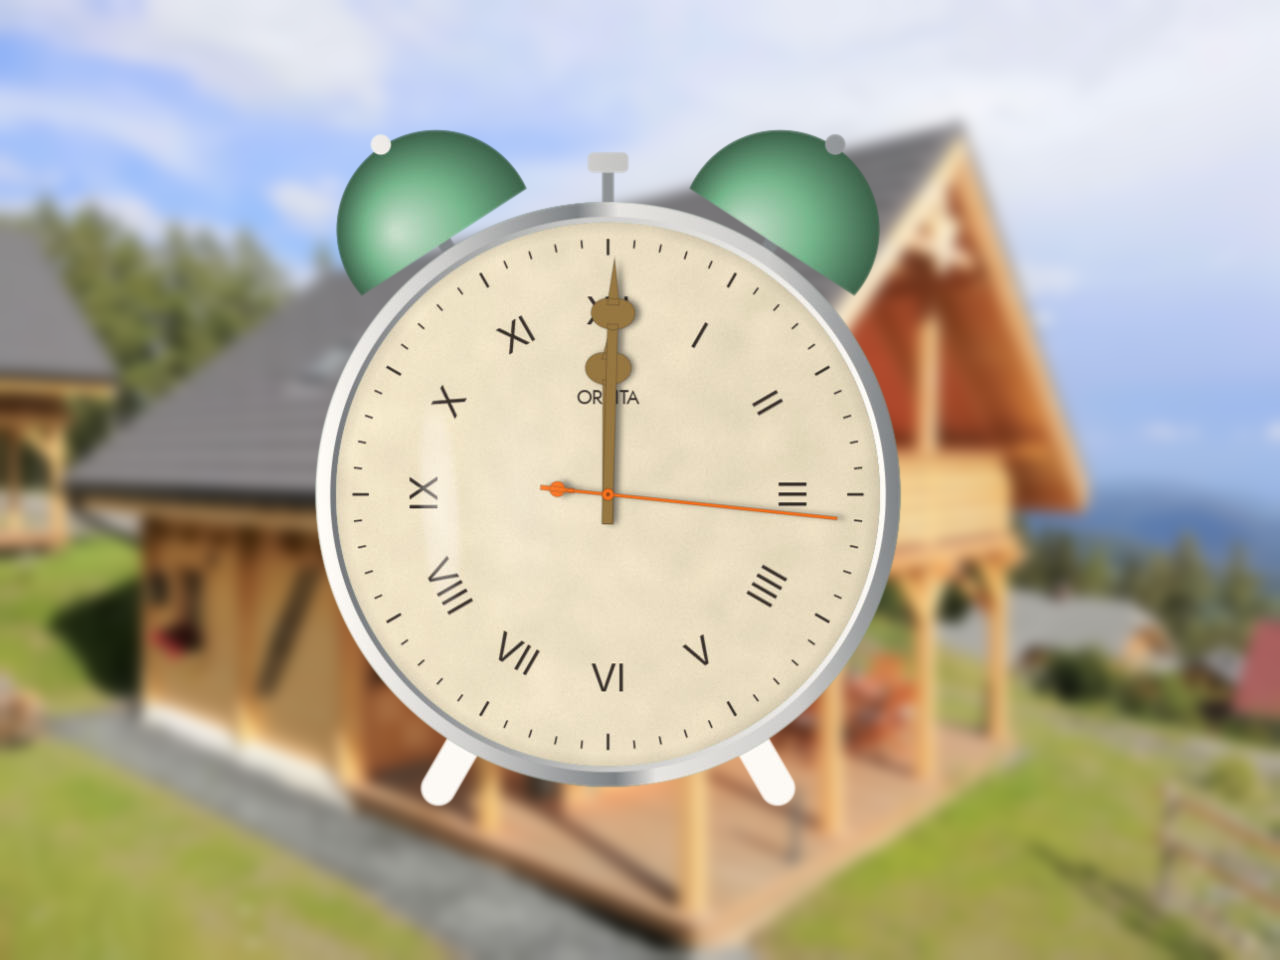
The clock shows **12:00:16**
